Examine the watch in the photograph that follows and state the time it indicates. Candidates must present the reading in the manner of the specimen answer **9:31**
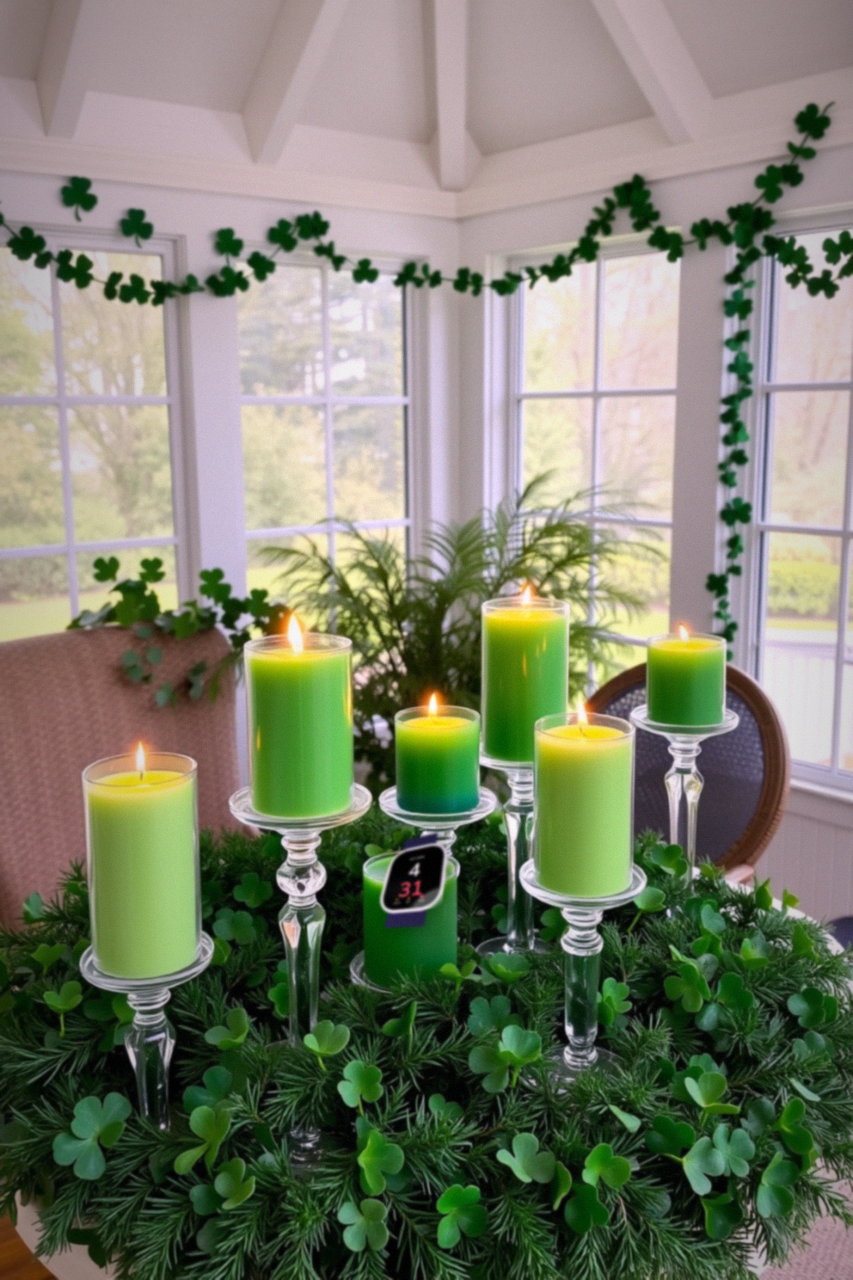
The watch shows **4:31**
